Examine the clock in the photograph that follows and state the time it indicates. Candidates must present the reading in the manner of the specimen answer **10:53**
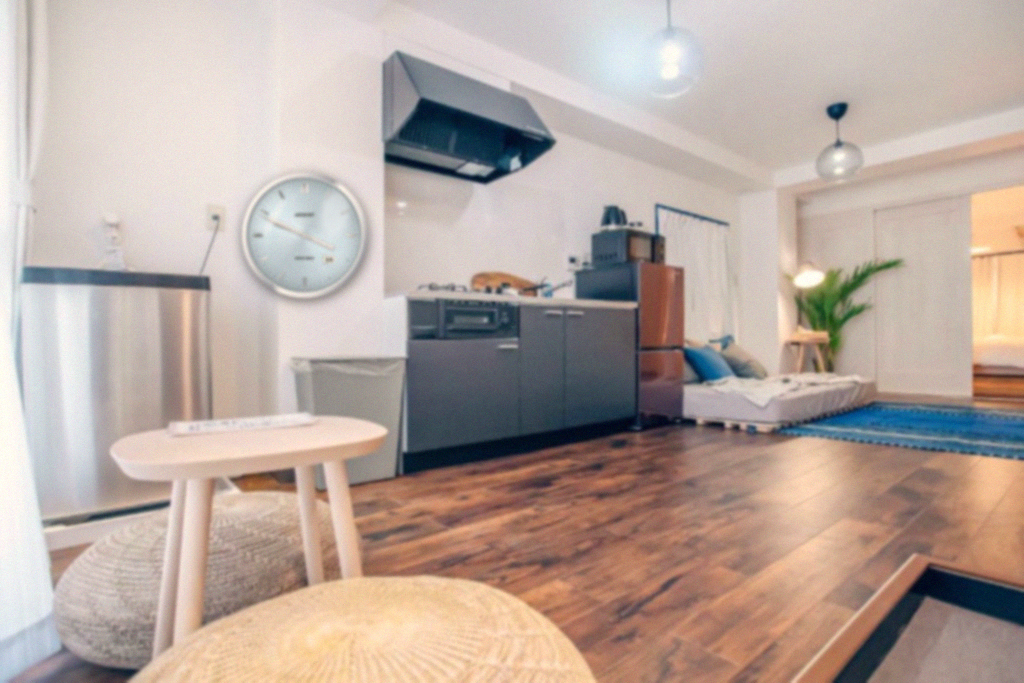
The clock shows **3:49**
